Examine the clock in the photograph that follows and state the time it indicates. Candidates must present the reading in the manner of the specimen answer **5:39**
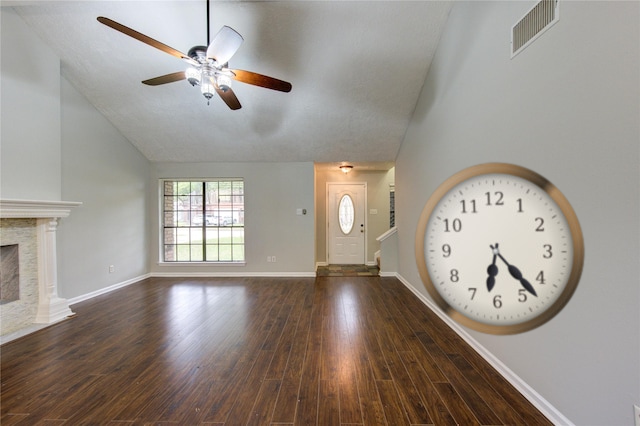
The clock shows **6:23**
